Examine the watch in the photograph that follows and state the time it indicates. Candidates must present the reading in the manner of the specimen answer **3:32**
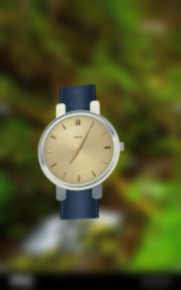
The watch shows **7:05**
